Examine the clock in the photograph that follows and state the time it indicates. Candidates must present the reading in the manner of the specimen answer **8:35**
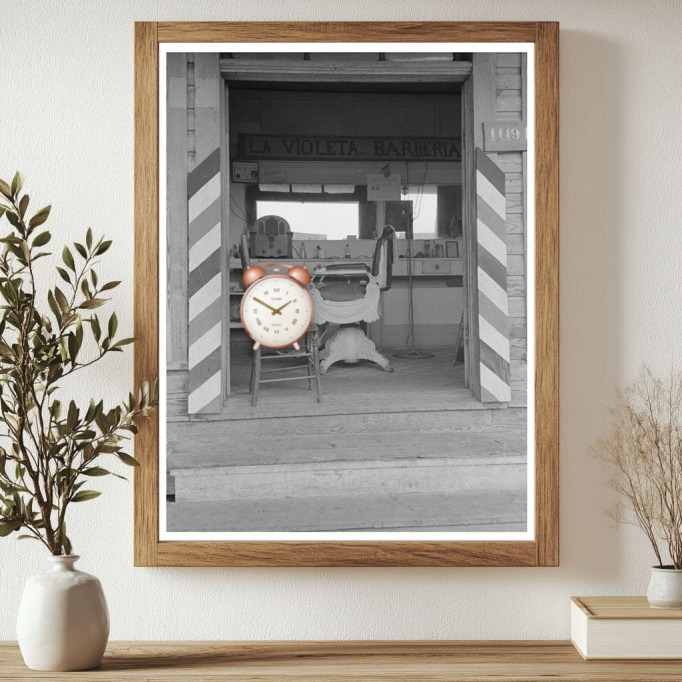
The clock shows **1:50**
